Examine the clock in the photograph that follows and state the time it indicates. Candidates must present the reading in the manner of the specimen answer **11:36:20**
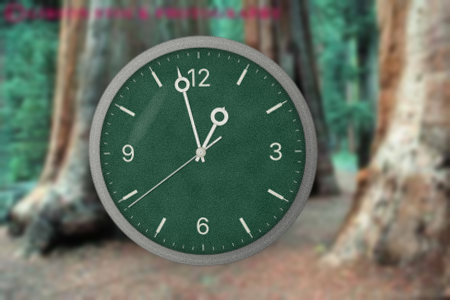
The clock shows **12:57:39**
